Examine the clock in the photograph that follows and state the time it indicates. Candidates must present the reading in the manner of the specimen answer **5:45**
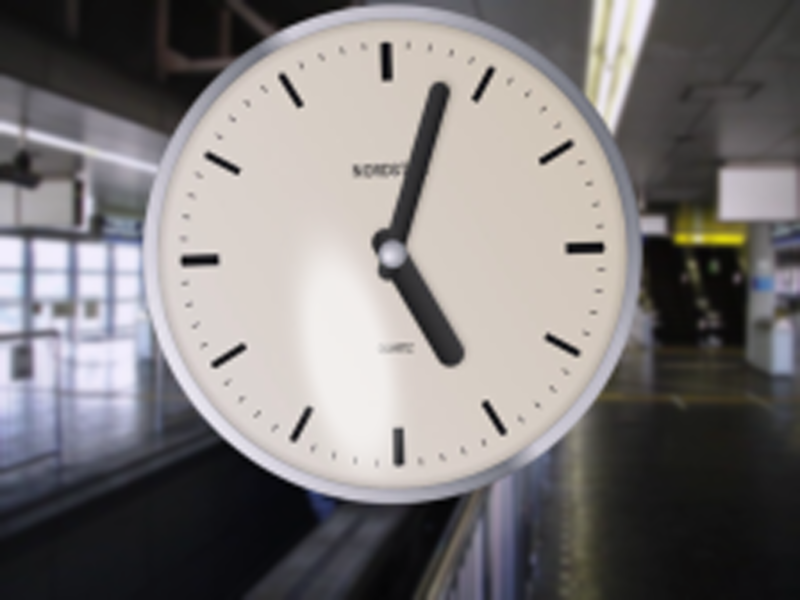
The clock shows **5:03**
